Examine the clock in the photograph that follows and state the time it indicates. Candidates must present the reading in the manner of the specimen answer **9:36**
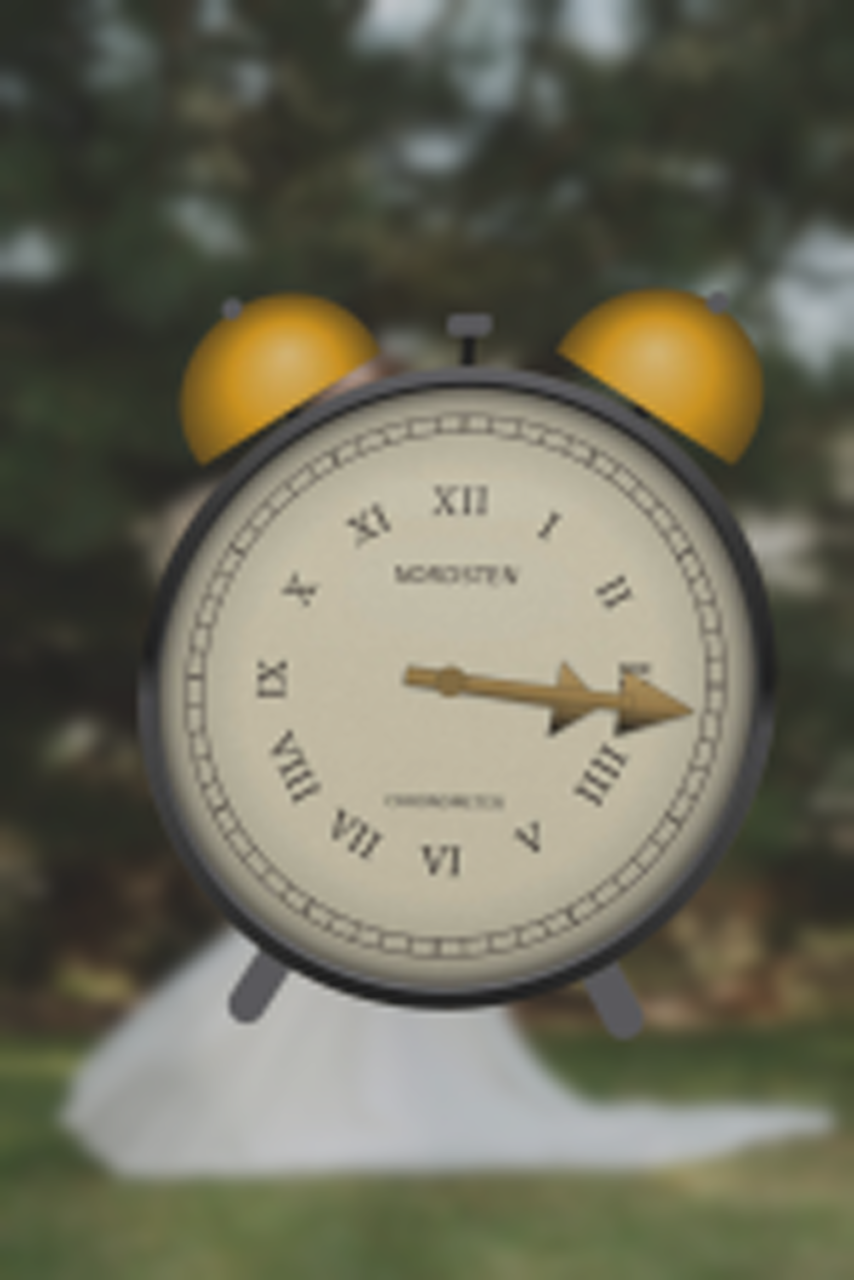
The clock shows **3:16**
